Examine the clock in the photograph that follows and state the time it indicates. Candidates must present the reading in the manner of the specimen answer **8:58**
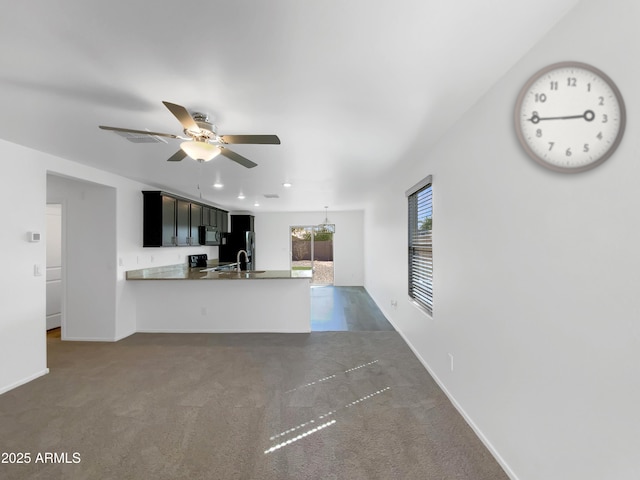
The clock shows **2:44**
